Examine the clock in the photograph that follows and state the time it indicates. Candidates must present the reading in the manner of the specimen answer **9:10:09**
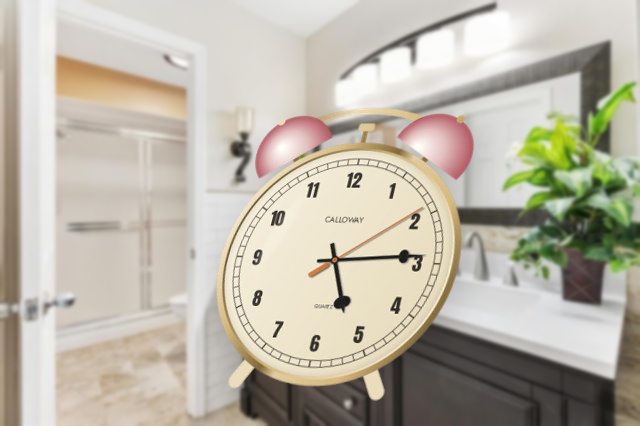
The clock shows **5:14:09**
